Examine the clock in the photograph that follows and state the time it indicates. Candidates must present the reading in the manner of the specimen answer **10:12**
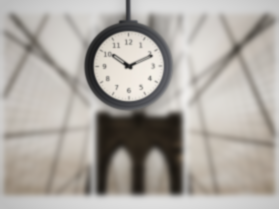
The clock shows **10:11**
